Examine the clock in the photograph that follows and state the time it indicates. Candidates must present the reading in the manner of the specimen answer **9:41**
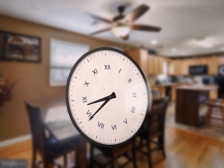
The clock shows **8:39**
